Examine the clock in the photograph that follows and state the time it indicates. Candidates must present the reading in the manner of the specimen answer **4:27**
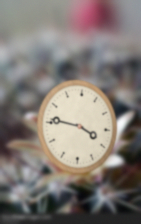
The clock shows **3:46**
